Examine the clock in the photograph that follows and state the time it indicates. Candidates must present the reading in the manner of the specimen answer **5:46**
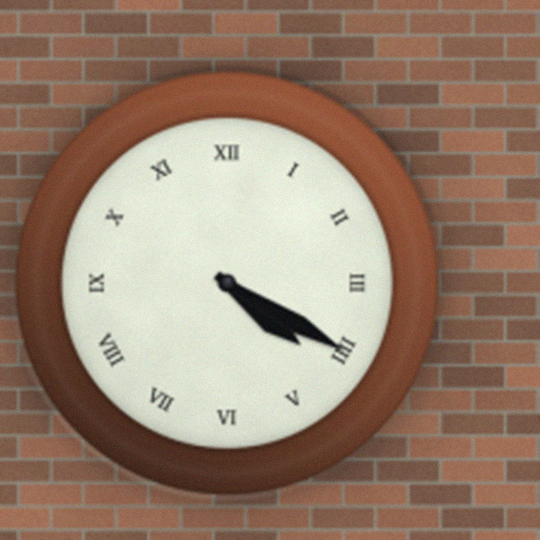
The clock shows **4:20**
